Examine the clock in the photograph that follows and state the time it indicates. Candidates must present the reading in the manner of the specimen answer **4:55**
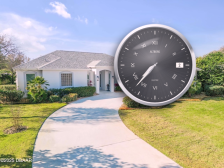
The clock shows **7:37**
